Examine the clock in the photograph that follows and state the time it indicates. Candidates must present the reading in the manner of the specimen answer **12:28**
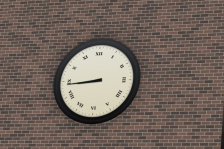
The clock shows **8:44**
